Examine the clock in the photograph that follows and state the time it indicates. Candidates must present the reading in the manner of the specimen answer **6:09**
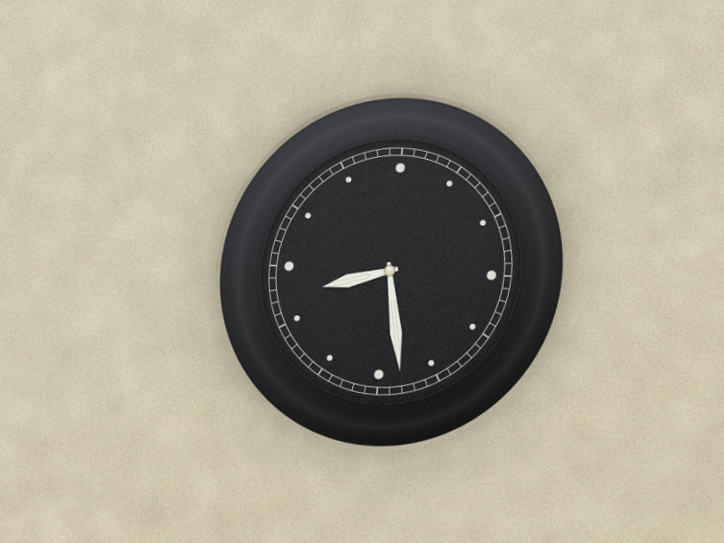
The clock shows **8:28**
